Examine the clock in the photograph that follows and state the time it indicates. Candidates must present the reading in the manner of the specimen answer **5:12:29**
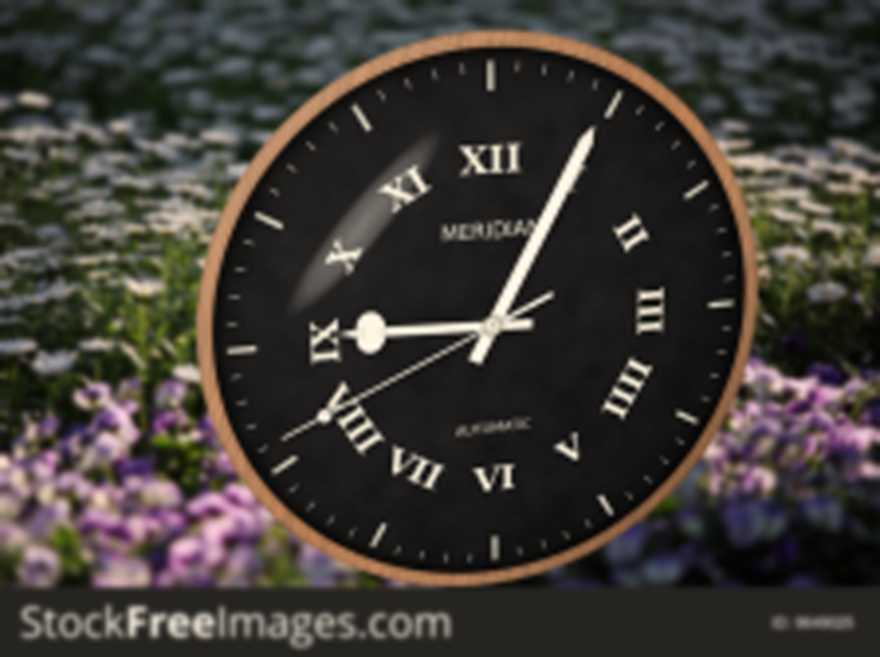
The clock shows **9:04:41**
